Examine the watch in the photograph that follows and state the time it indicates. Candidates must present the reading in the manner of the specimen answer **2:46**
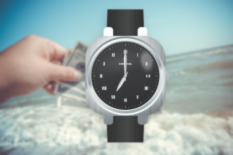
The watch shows **7:00**
